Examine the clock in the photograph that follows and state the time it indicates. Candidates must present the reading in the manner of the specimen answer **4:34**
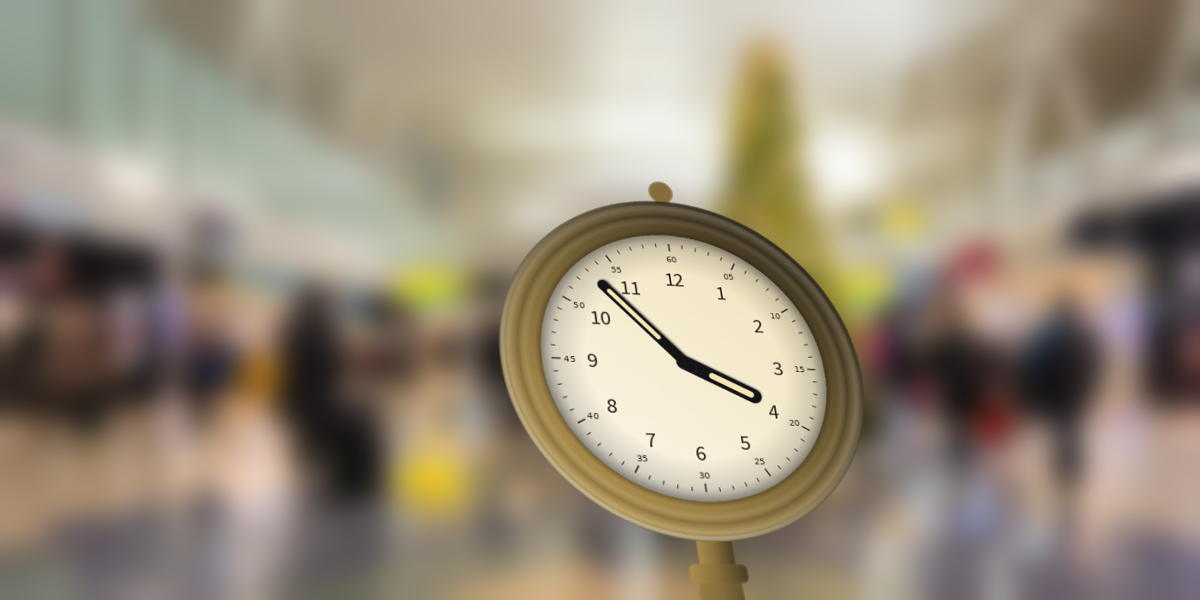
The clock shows **3:53**
